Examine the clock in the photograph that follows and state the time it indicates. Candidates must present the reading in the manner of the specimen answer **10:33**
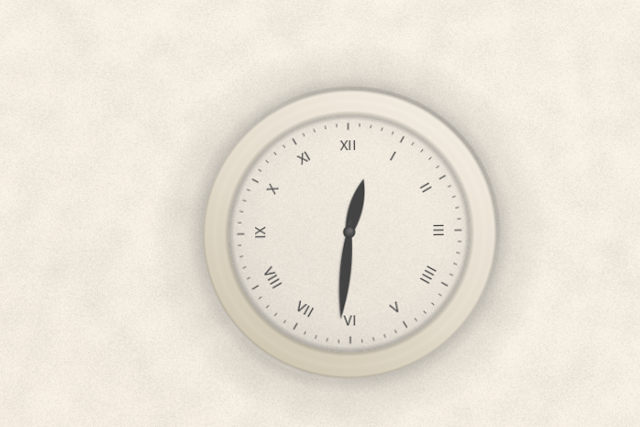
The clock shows **12:31**
